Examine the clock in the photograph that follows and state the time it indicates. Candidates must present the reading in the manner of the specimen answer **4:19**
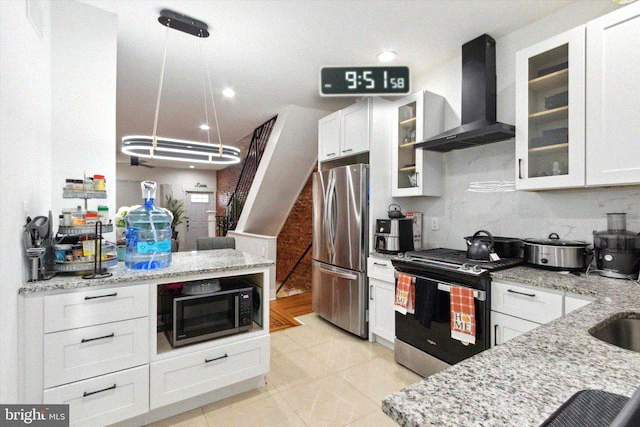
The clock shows **9:51**
